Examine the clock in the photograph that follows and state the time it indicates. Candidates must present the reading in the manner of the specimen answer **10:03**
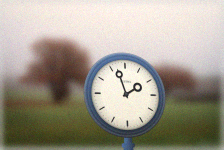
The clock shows **1:57**
